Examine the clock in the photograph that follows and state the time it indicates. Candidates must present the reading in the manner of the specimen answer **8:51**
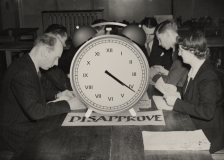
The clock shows **4:21**
